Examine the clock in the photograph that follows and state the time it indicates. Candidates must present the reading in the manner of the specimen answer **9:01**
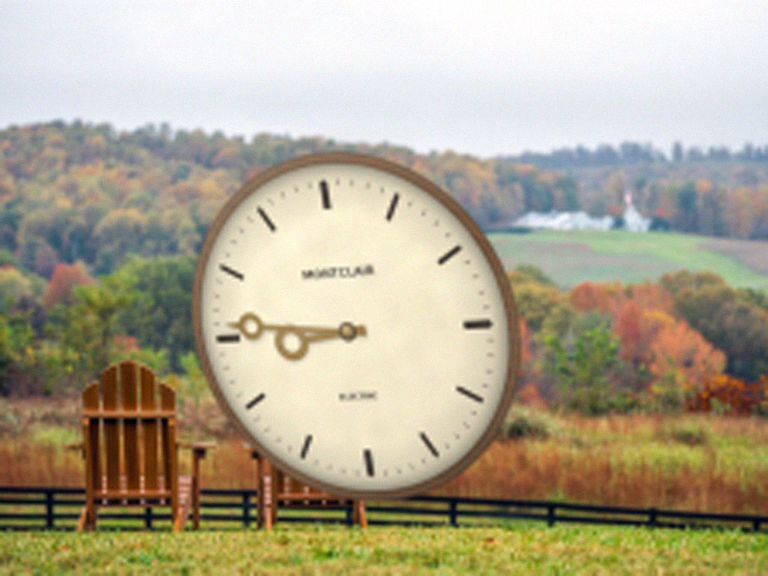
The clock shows **8:46**
